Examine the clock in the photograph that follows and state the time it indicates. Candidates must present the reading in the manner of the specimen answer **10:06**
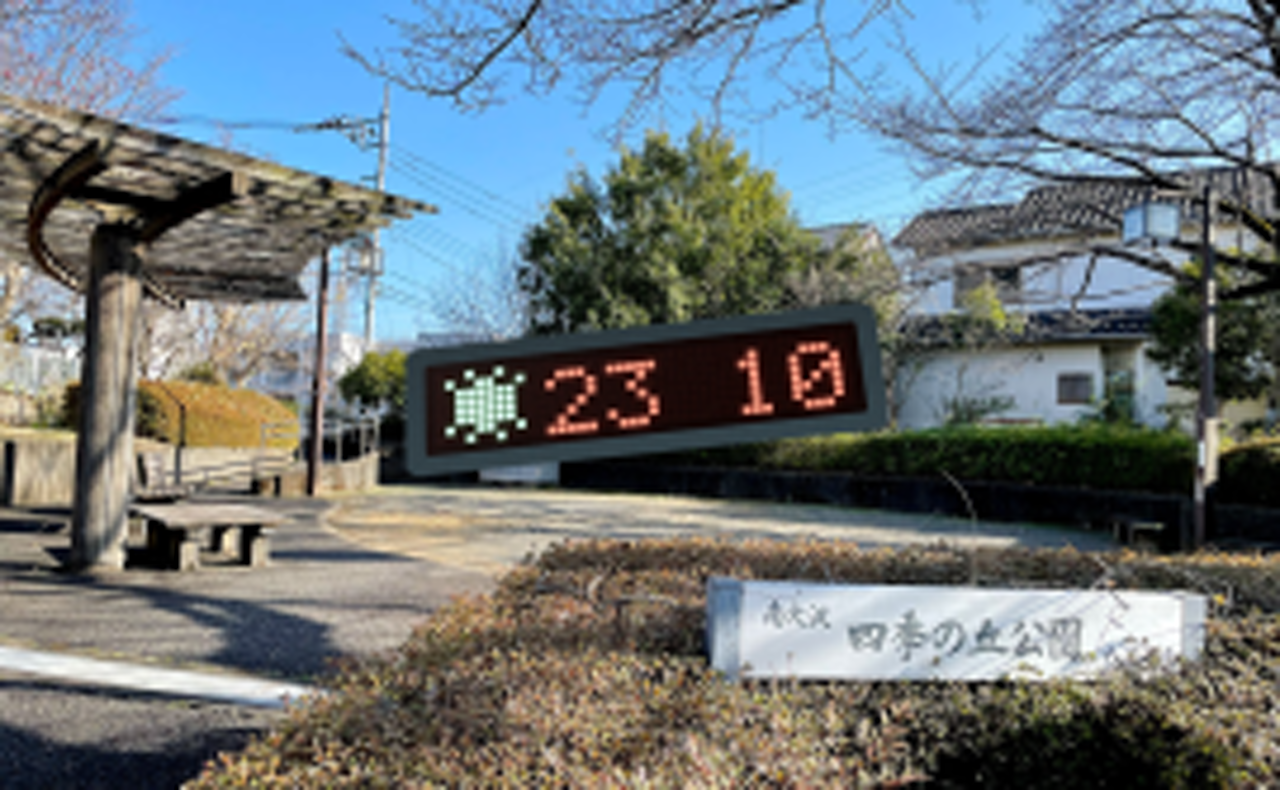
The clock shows **23:10**
